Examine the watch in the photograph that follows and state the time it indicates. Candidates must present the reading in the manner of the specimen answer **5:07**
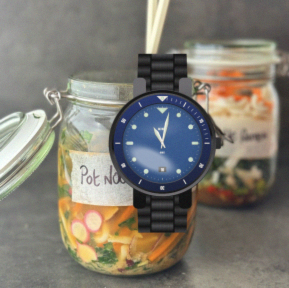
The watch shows **11:02**
